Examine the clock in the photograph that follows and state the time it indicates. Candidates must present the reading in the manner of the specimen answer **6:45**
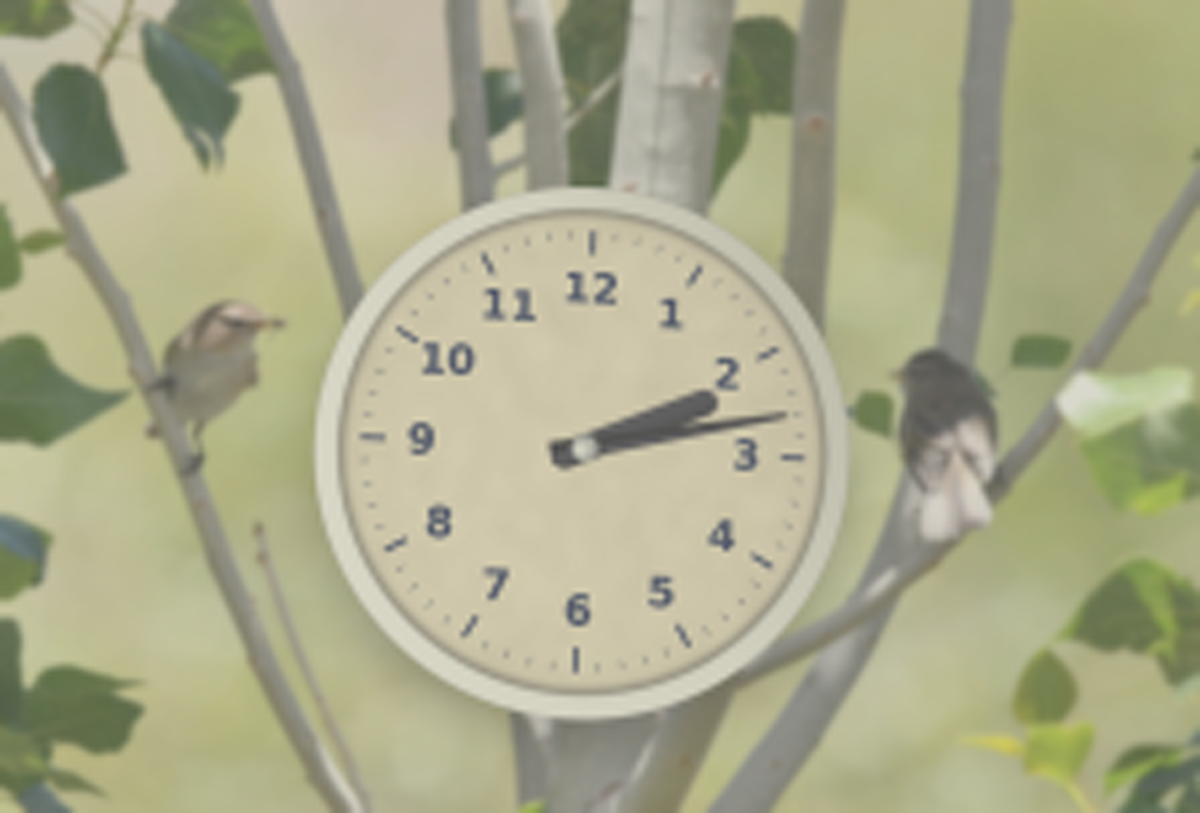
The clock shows **2:13**
